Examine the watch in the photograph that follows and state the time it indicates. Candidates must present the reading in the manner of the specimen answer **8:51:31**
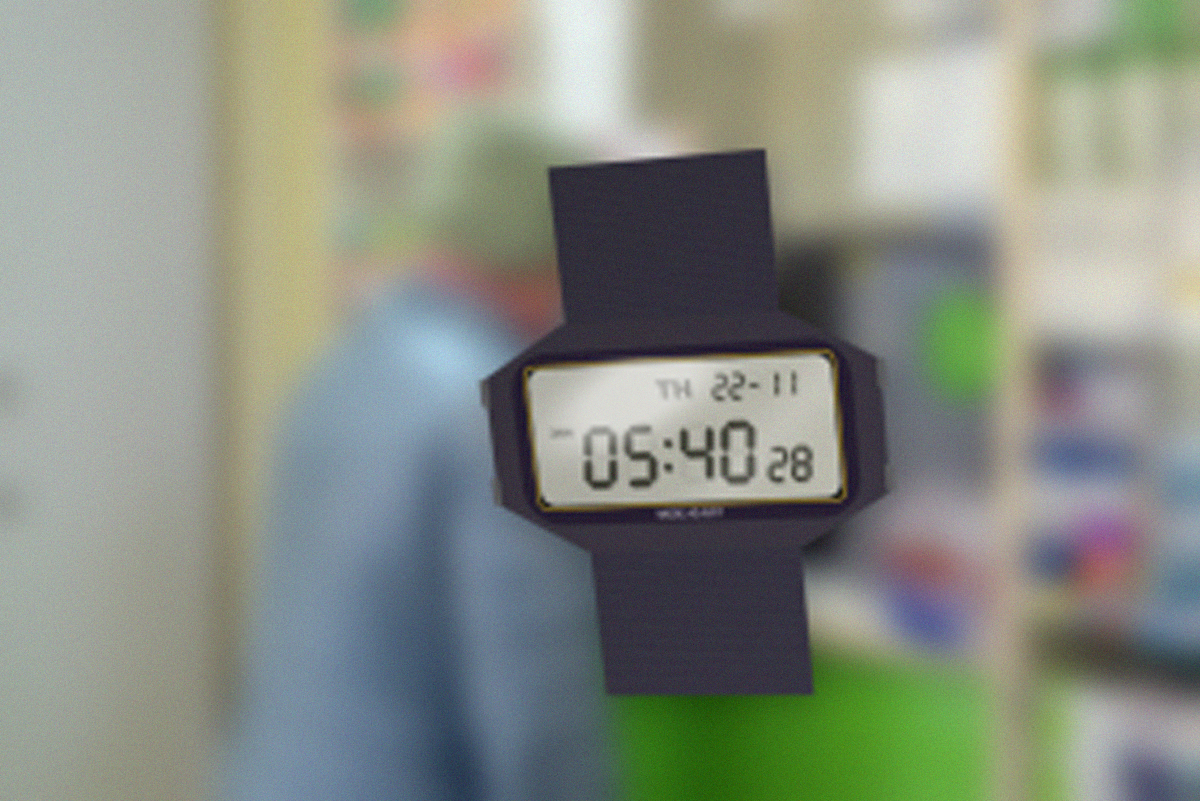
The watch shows **5:40:28**
